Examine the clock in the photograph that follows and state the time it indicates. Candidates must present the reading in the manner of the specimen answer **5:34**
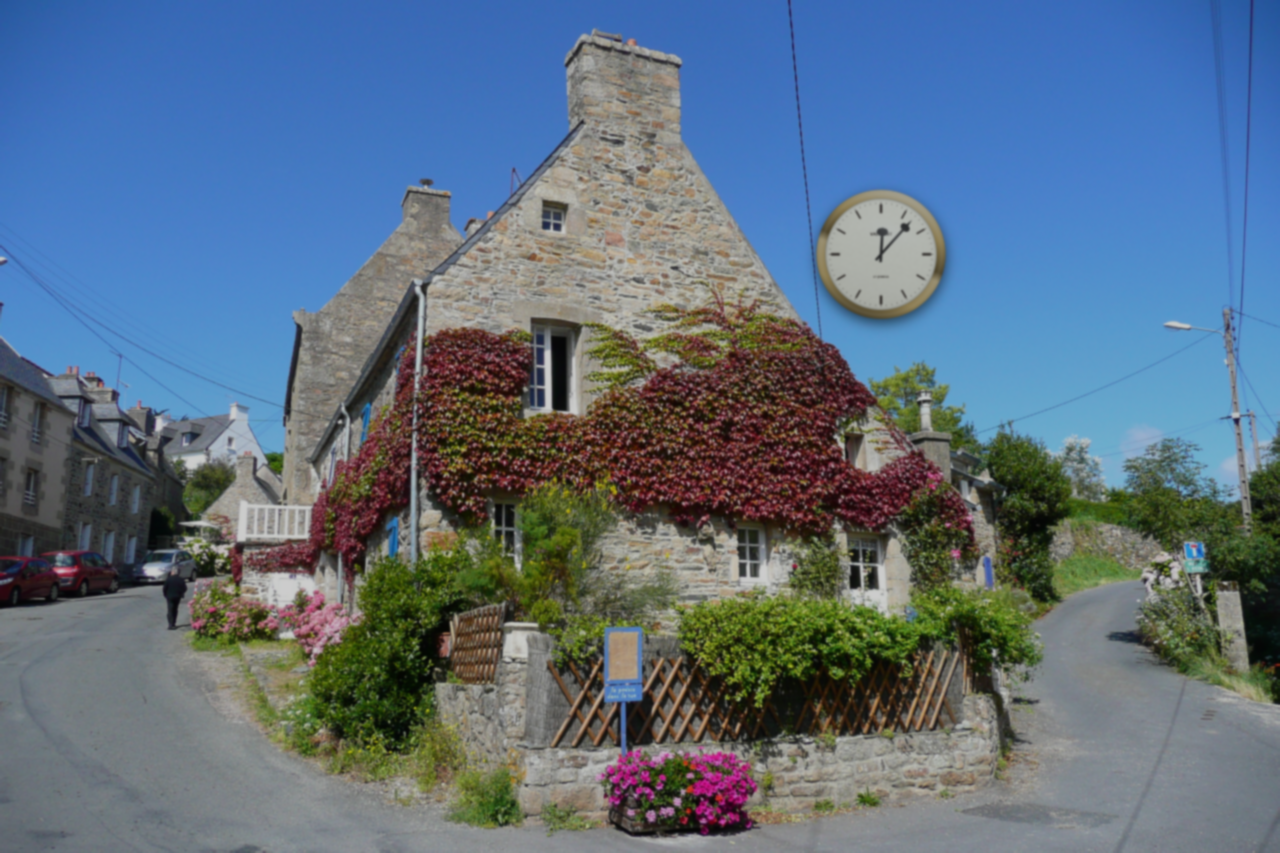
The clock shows **12:07**
